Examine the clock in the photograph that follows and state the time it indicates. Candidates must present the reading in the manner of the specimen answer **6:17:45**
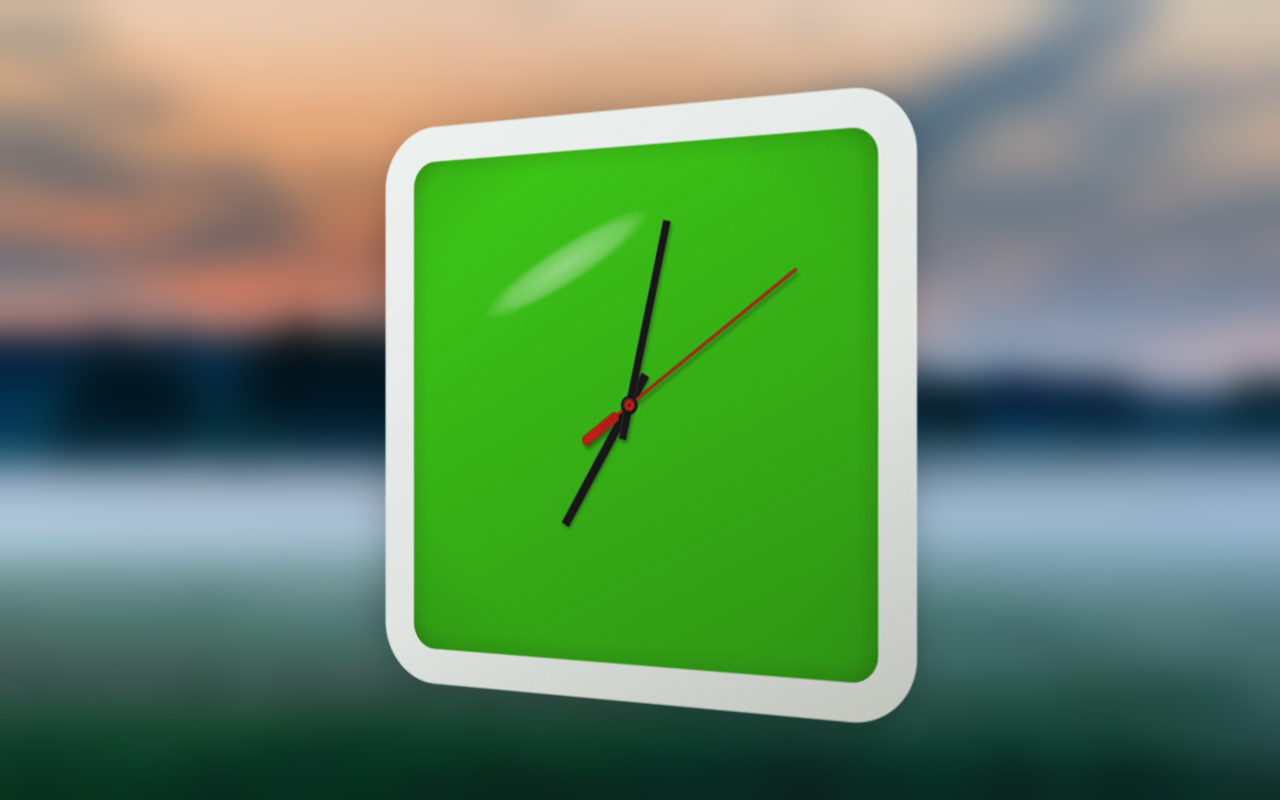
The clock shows **7:02:09**
